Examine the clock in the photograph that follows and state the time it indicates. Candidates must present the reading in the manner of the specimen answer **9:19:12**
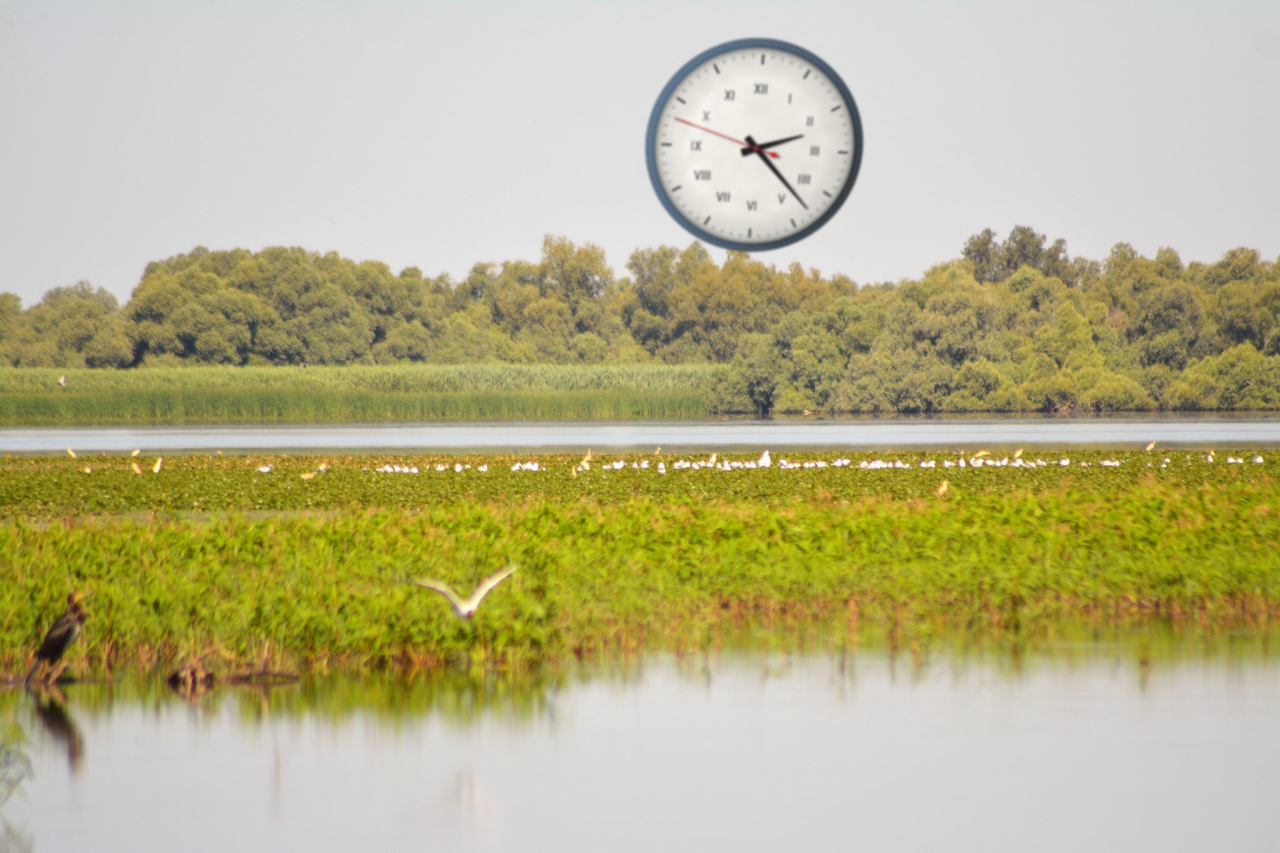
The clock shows **2:22:48**
